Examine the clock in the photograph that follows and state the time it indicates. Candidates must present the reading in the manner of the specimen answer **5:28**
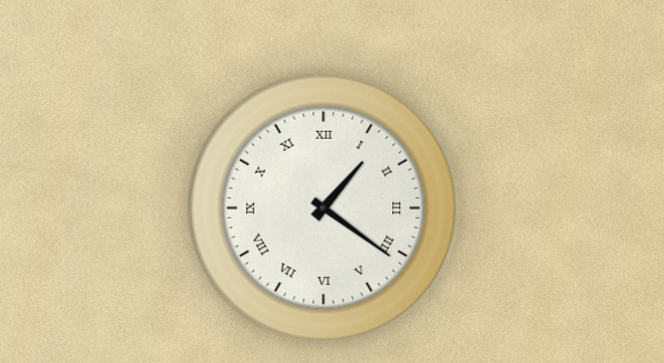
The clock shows **1:21**
